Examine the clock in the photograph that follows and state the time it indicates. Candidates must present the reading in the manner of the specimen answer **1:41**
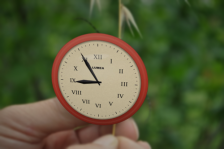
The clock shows **8:55**
